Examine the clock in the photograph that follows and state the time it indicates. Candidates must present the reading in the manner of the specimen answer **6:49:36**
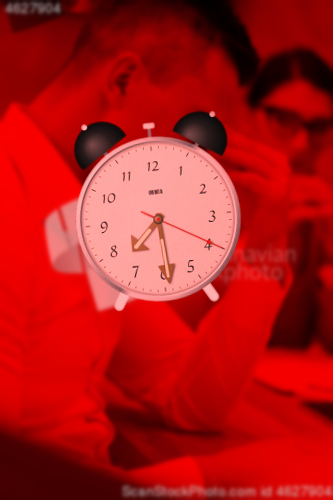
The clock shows **7:29:20**
